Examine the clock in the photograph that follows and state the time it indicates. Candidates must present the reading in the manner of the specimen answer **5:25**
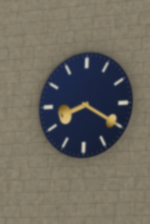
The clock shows **8:20**
